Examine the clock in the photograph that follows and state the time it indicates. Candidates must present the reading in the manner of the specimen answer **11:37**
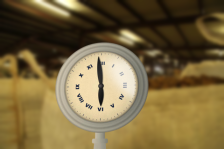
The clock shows **5:59**
